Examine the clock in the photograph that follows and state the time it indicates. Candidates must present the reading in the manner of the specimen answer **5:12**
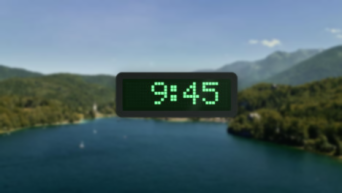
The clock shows **9:45**
